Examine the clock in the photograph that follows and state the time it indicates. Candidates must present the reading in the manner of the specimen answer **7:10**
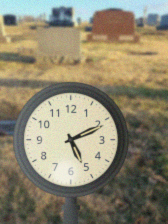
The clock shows **5:11**
